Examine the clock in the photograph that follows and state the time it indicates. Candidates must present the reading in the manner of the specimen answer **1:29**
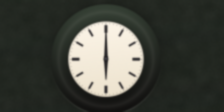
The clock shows **6:00**
